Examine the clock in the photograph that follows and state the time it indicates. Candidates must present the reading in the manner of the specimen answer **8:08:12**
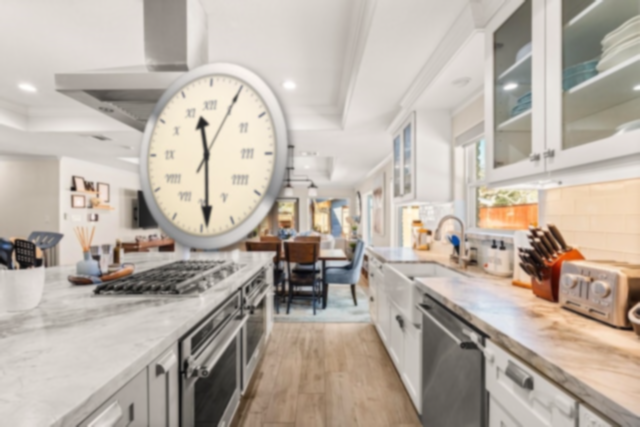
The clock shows **11:29:05**
